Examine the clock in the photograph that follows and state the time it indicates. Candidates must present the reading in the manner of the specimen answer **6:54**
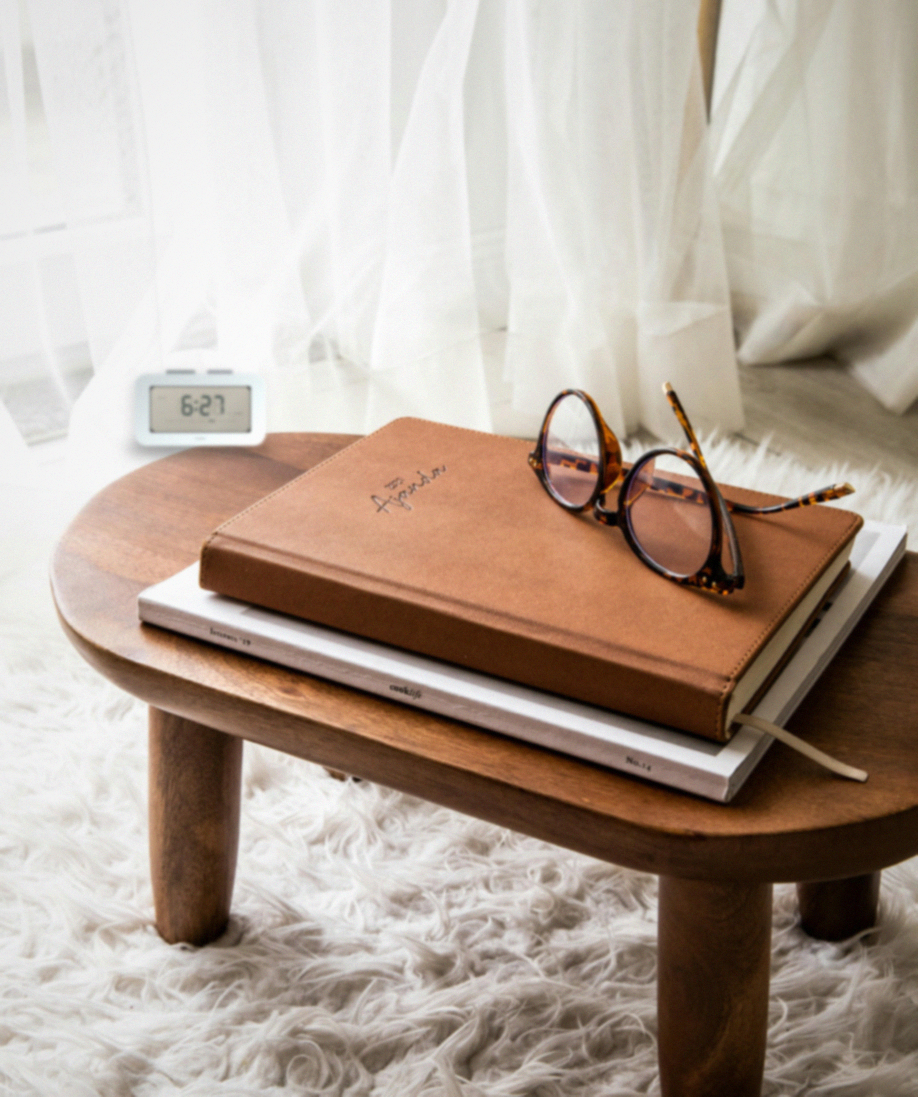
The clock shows **6:27**
